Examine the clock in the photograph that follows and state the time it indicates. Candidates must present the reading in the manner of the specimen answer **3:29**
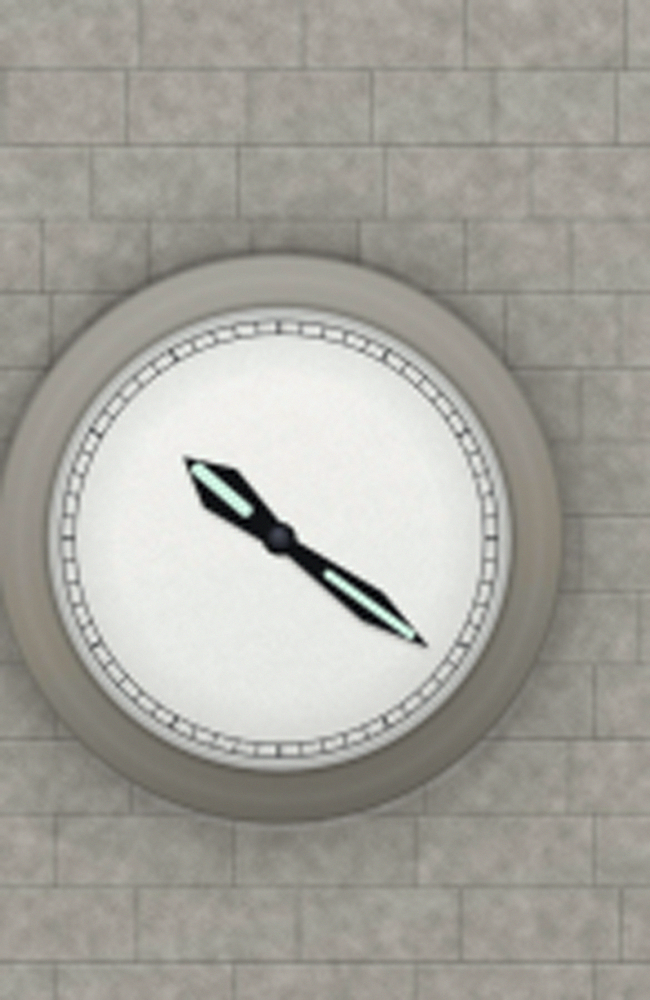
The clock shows **10:21**
